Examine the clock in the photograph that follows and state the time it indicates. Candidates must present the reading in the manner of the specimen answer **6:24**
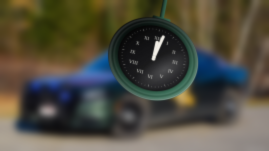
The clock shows **12:02**
